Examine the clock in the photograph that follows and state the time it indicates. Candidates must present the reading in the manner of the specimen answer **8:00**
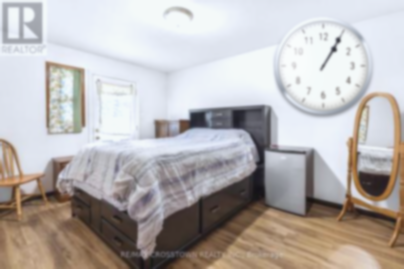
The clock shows **1:05**
